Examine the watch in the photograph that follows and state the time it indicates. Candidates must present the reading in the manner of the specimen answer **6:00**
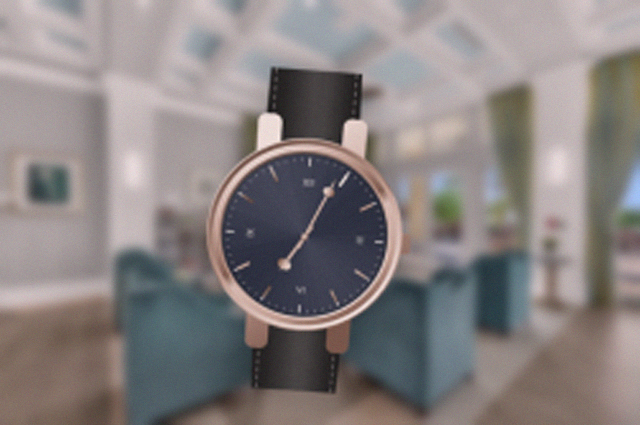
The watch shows **7:04**
